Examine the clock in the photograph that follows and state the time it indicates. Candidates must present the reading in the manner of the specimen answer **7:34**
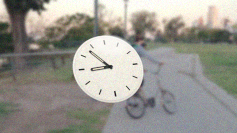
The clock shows **8:53**
